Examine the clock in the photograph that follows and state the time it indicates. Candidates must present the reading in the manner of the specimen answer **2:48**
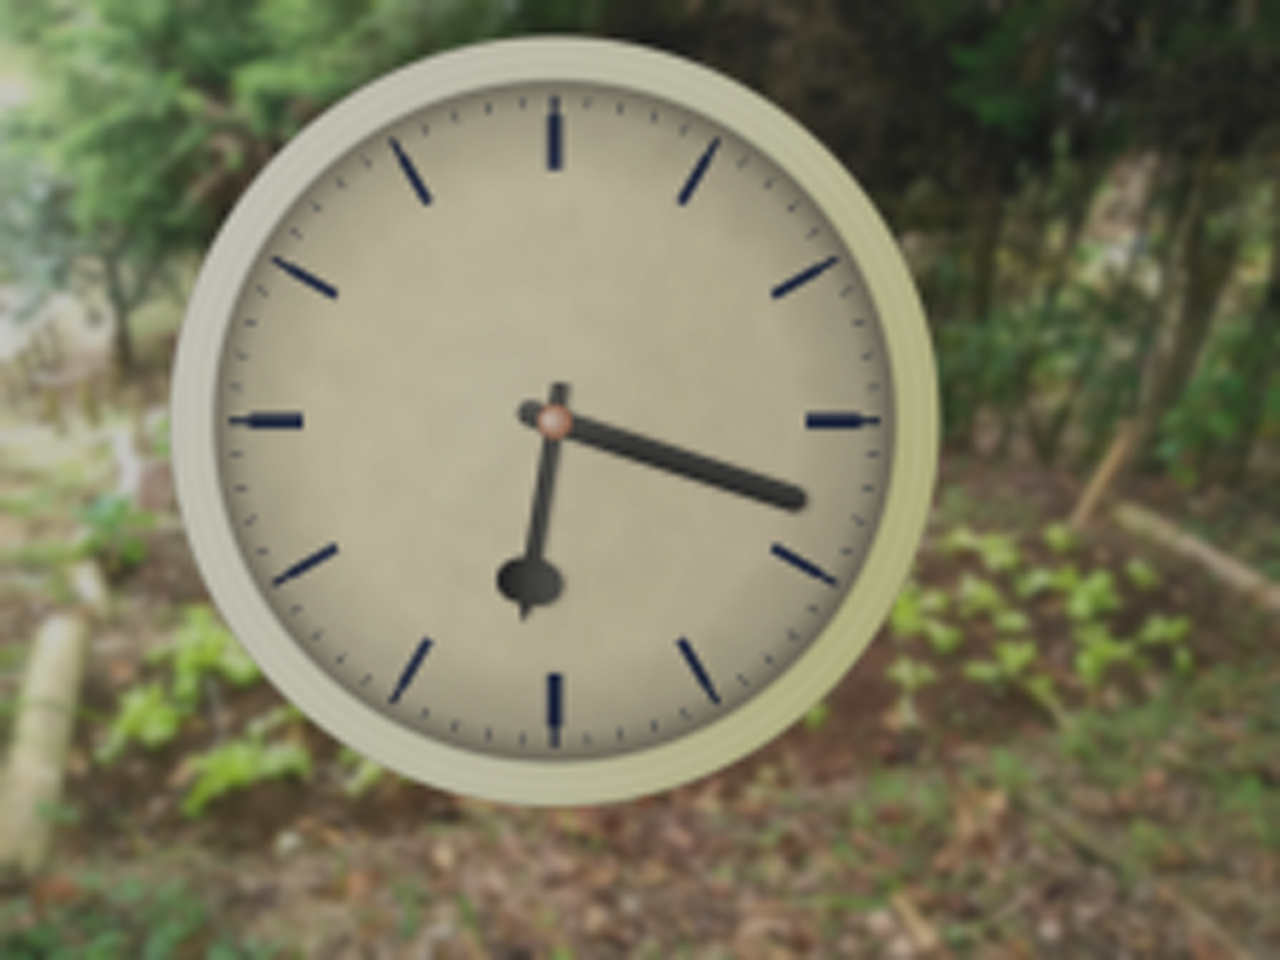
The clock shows **6:18**
